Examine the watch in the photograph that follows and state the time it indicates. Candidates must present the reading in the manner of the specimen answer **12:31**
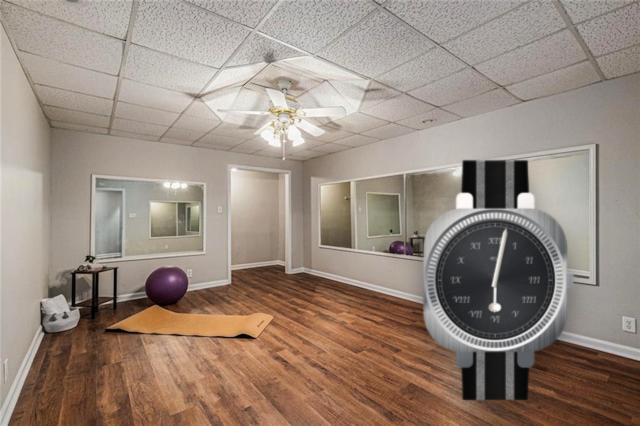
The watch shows **6:02**
